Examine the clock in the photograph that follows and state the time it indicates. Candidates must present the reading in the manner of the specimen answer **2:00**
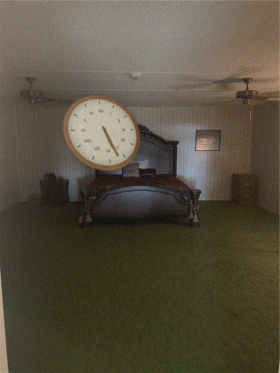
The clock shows **5:27**
